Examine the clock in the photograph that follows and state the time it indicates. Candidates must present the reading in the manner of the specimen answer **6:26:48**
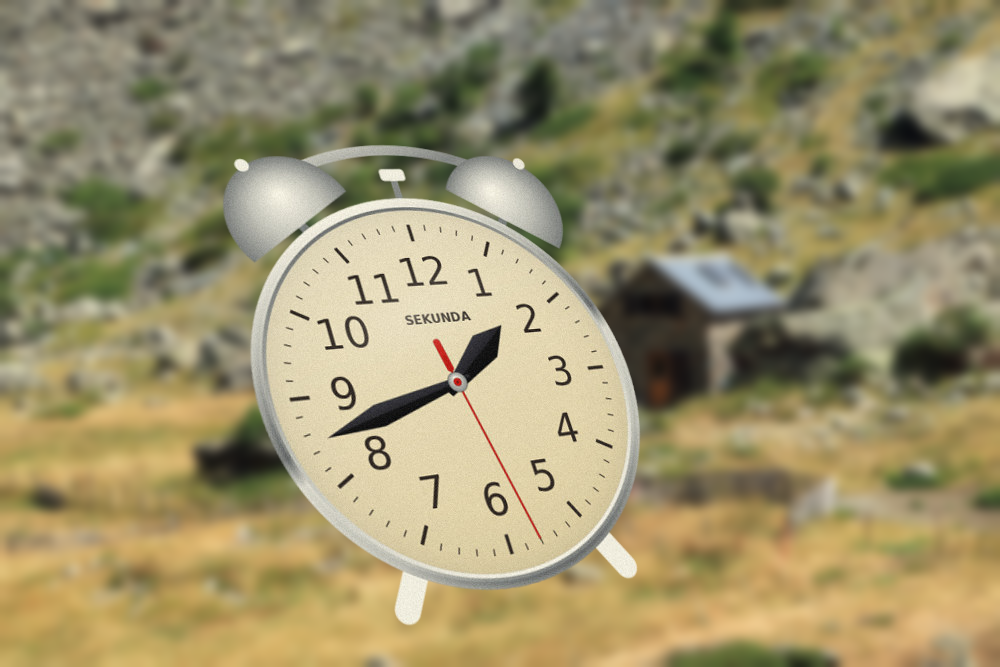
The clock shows **1:42:28**
